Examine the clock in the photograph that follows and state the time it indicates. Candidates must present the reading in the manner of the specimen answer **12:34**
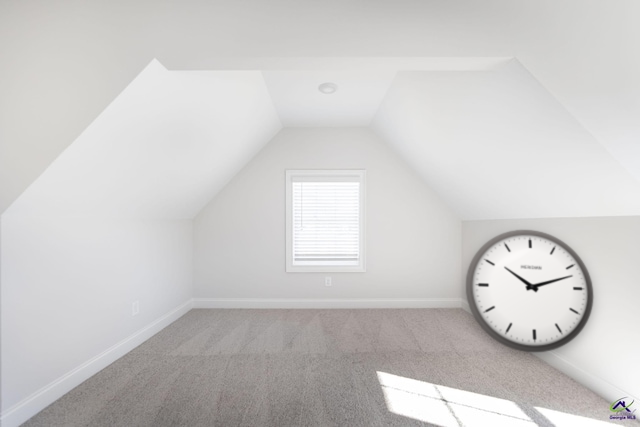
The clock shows **10:12**
